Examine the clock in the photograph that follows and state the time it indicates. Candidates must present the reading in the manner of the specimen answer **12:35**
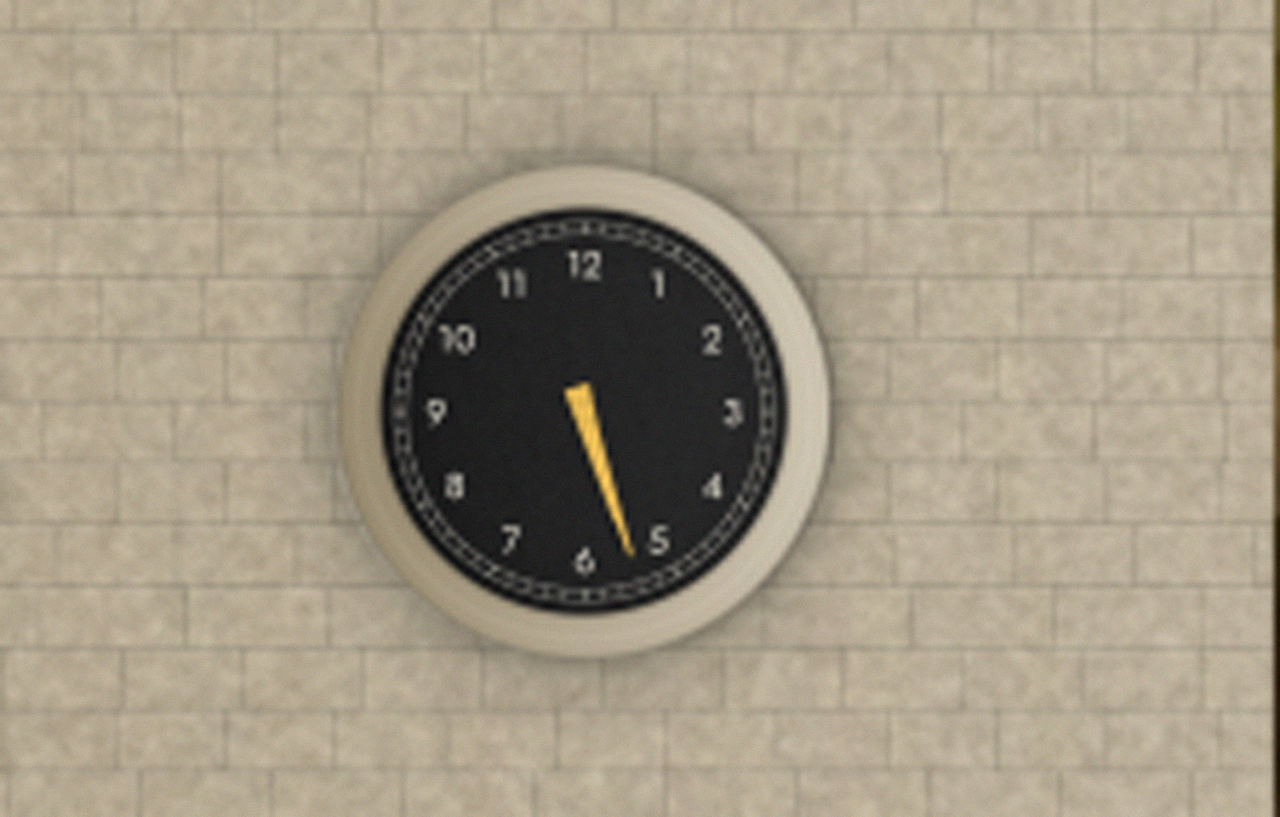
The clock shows **5:27**
